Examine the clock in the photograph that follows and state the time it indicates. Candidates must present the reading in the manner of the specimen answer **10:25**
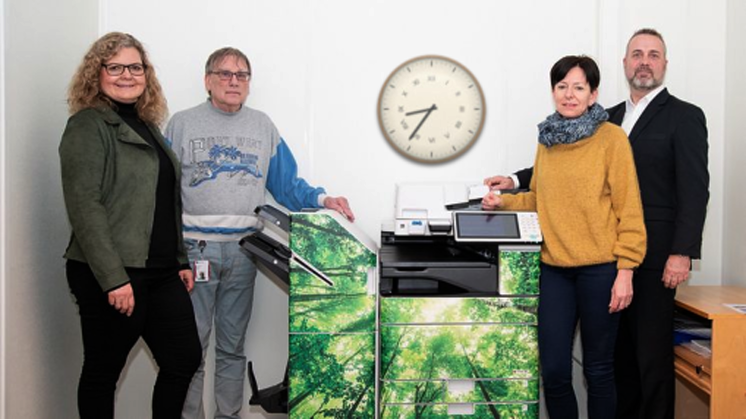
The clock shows **8:36**
